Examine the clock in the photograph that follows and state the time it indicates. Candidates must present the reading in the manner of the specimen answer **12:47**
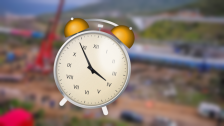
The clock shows **3:54**
